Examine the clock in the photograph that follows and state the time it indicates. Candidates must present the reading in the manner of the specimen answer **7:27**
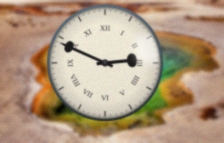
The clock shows **2:49**
